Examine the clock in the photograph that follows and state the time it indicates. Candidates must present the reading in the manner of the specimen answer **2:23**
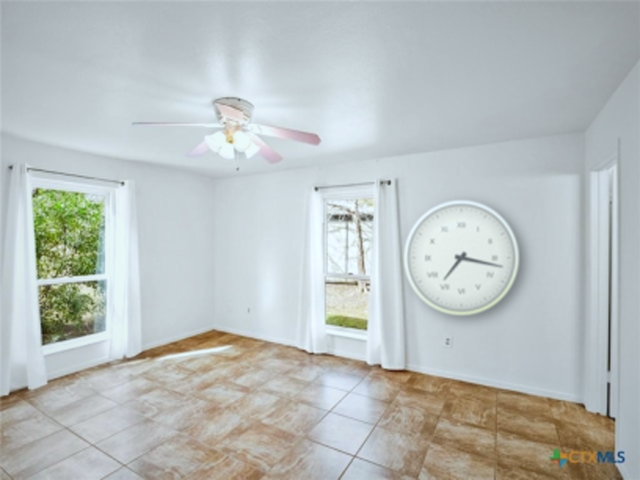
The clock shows **7:17**
